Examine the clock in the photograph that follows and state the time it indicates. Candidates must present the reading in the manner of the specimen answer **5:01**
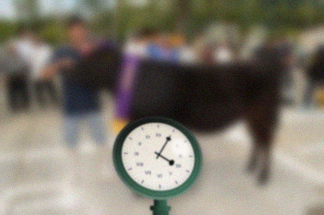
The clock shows **4:05**
